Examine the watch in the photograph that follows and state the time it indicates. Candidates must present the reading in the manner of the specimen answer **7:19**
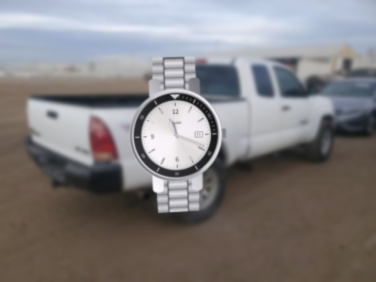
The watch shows **11:19**
